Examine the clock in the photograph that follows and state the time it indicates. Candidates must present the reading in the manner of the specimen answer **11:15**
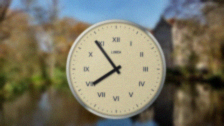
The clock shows **7:54**
